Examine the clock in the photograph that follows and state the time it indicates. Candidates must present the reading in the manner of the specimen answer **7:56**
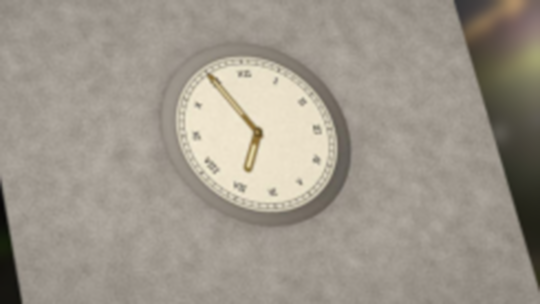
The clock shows **6:55**
